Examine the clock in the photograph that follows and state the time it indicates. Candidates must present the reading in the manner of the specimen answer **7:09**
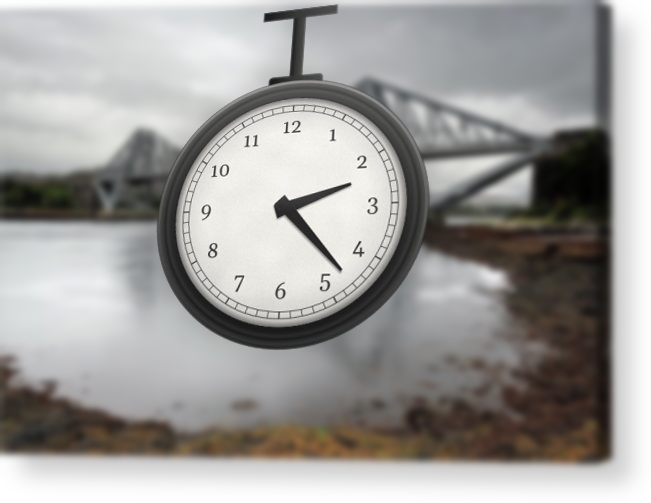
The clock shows **2:23**
